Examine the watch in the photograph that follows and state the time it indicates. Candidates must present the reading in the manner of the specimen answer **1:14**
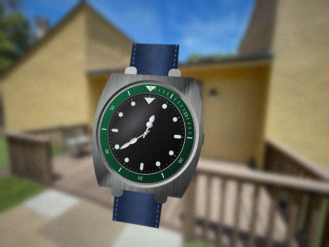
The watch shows **12:39**
